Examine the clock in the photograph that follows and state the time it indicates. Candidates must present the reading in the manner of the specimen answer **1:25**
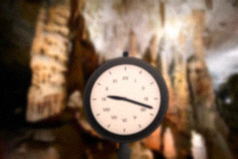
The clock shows **9:18**
